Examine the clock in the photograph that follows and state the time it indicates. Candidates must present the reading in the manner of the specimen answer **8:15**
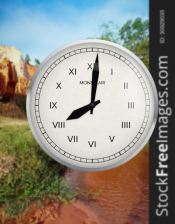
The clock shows **8:01**
